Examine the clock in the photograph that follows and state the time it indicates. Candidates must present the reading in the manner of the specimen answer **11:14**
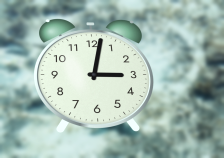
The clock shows **3:02**
